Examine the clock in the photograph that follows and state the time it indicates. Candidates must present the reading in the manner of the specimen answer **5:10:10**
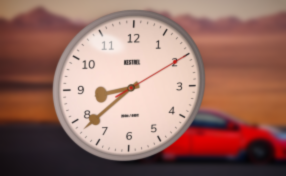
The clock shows **8:38:10**
